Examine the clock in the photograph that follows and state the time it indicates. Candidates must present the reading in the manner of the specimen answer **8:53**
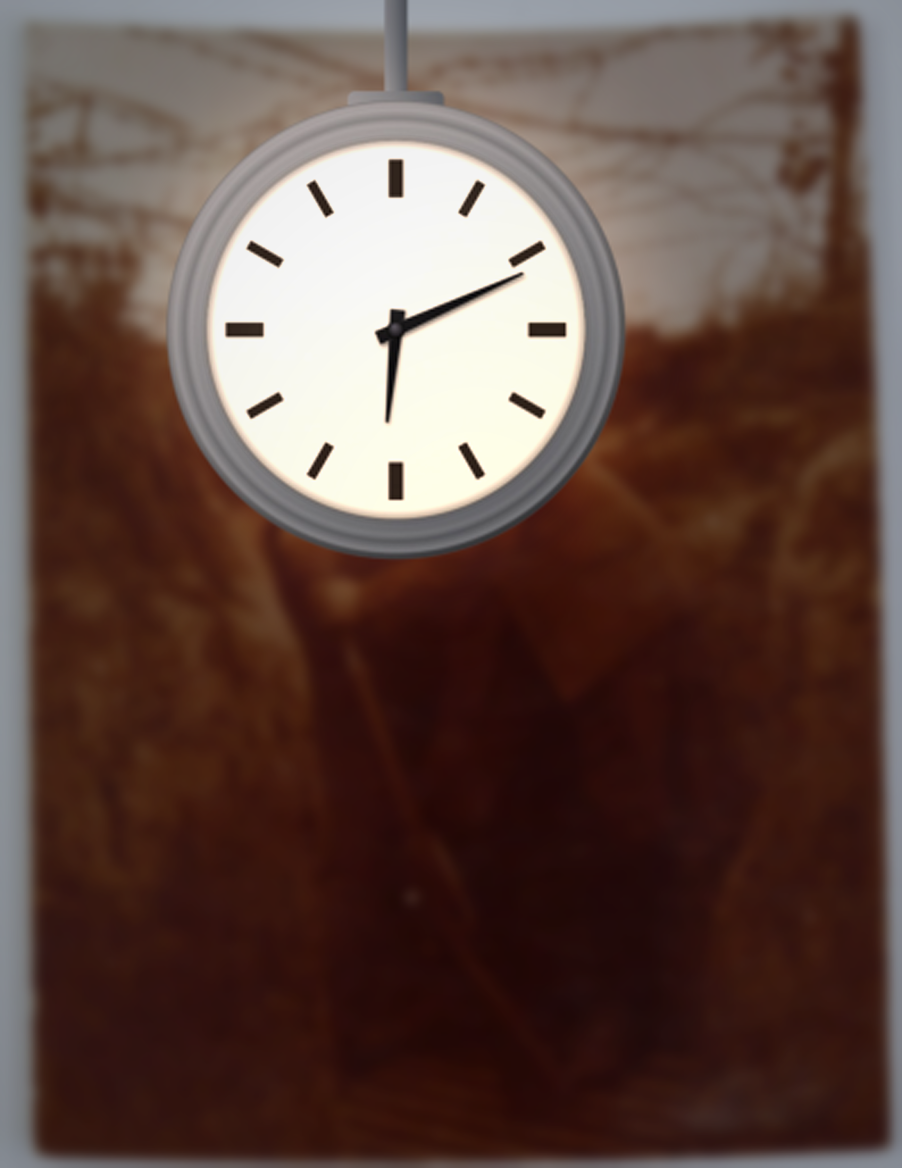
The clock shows **6:11**
